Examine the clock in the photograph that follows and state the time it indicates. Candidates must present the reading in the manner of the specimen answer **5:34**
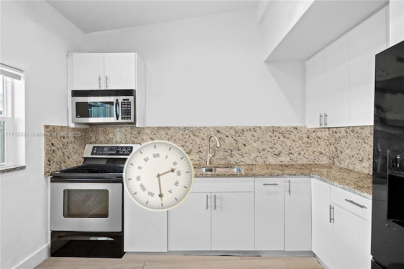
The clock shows **2:30**
